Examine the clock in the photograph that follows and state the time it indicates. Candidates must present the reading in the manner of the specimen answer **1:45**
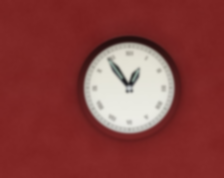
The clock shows **12:54**
